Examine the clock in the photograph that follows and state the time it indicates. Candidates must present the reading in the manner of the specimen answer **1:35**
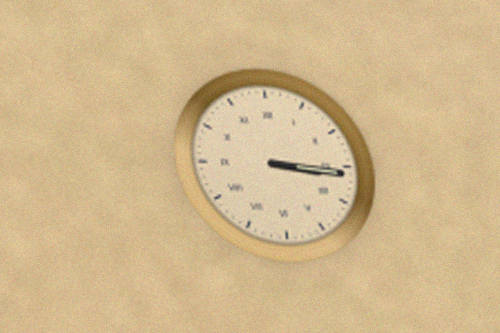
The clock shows **3:16**
